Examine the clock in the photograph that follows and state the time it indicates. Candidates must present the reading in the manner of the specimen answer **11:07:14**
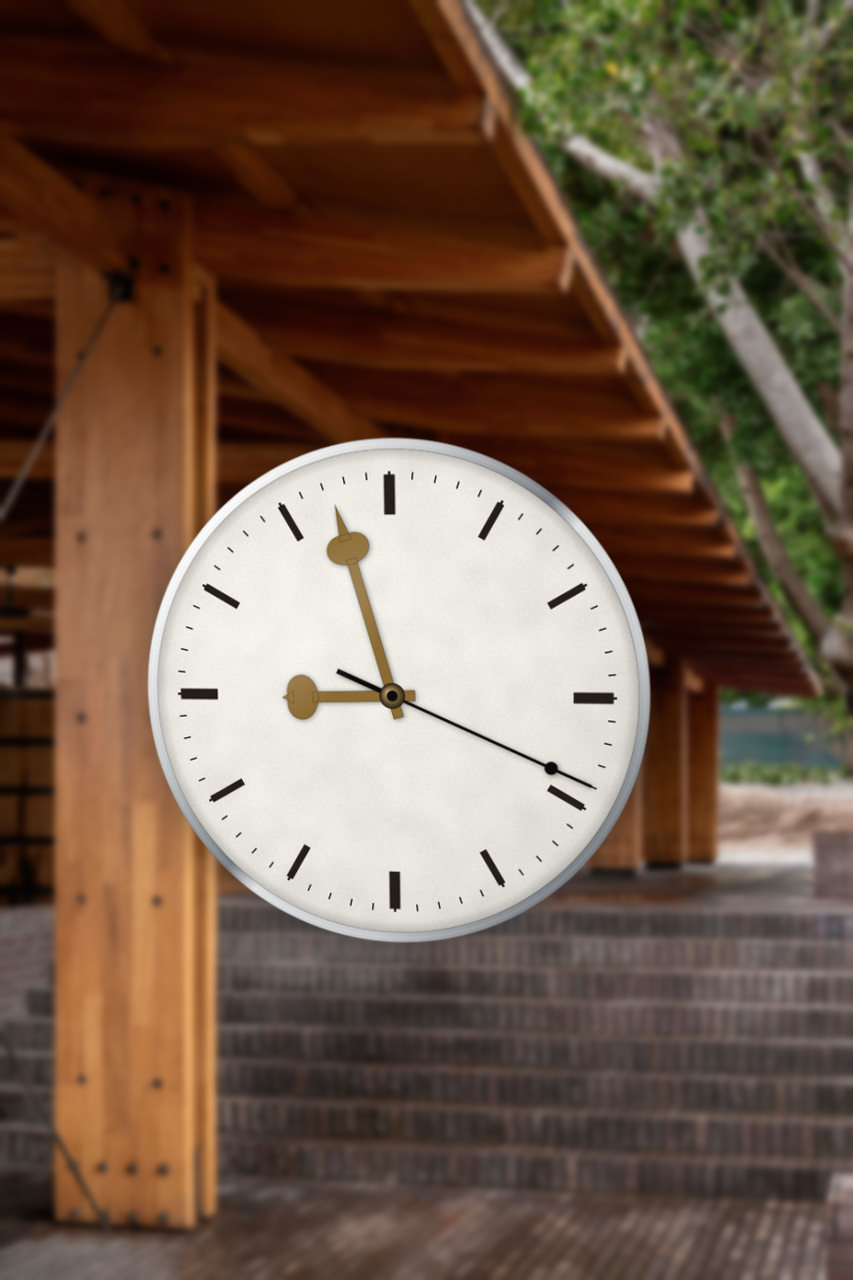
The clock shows **8:57:19**
